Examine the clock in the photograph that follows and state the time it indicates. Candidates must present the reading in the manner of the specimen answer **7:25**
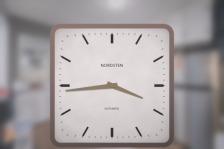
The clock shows **3:44**
